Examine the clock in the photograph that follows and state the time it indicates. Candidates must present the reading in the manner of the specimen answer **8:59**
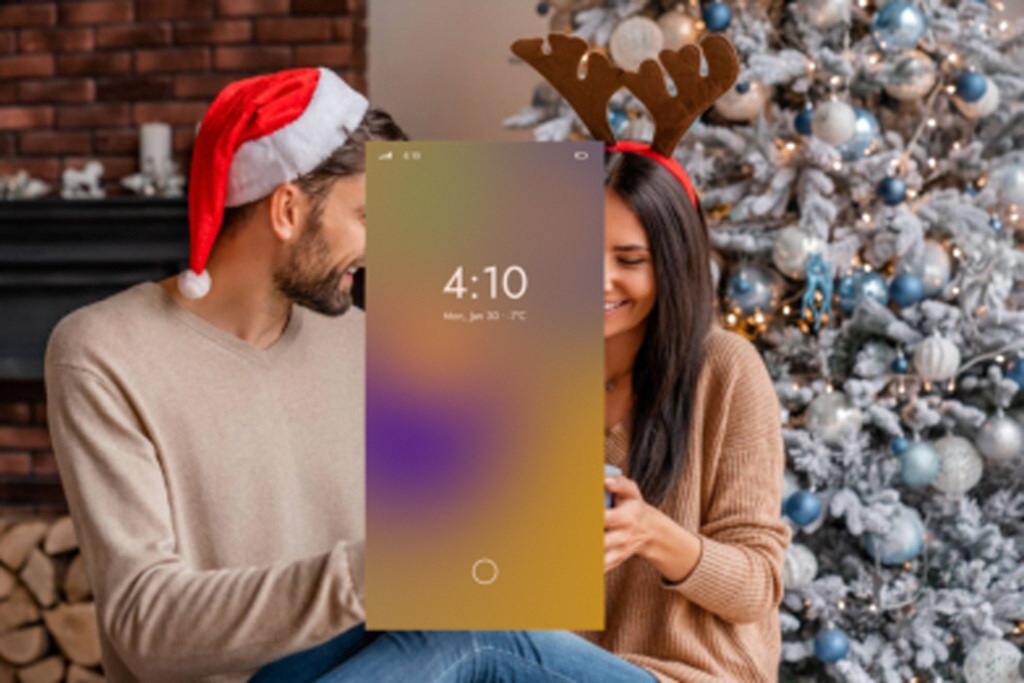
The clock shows **4:10**
